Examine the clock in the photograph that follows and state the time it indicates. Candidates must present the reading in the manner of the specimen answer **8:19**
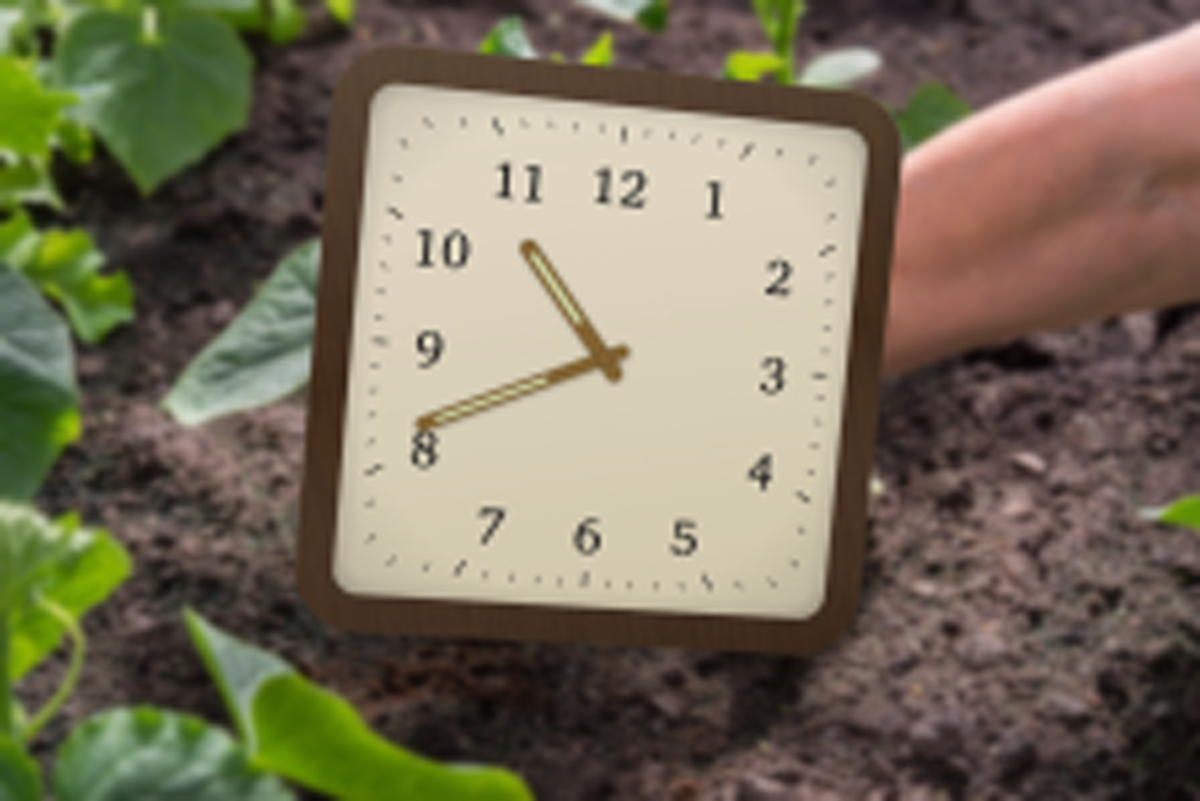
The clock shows **10:41**
